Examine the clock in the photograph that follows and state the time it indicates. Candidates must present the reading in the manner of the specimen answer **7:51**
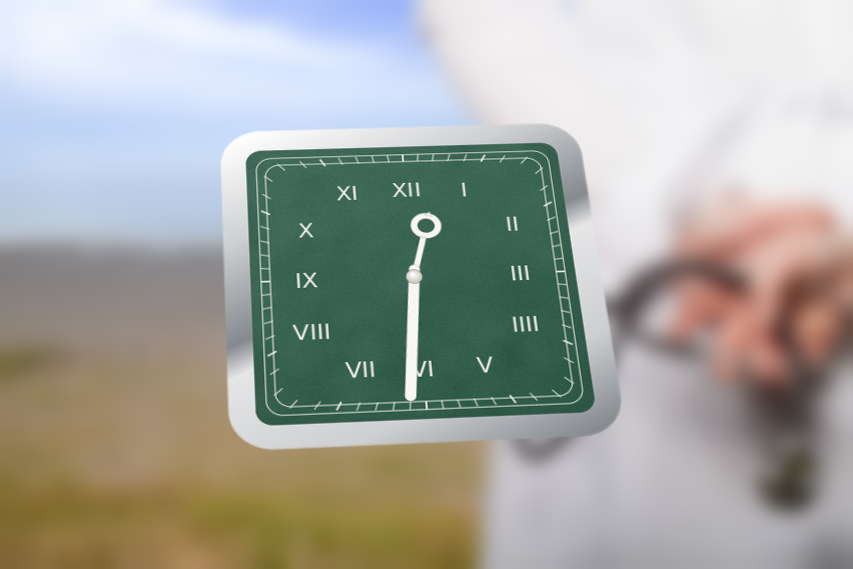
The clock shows **12:31**
